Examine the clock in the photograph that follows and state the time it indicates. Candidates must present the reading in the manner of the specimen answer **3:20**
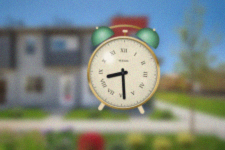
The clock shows **8:29**
